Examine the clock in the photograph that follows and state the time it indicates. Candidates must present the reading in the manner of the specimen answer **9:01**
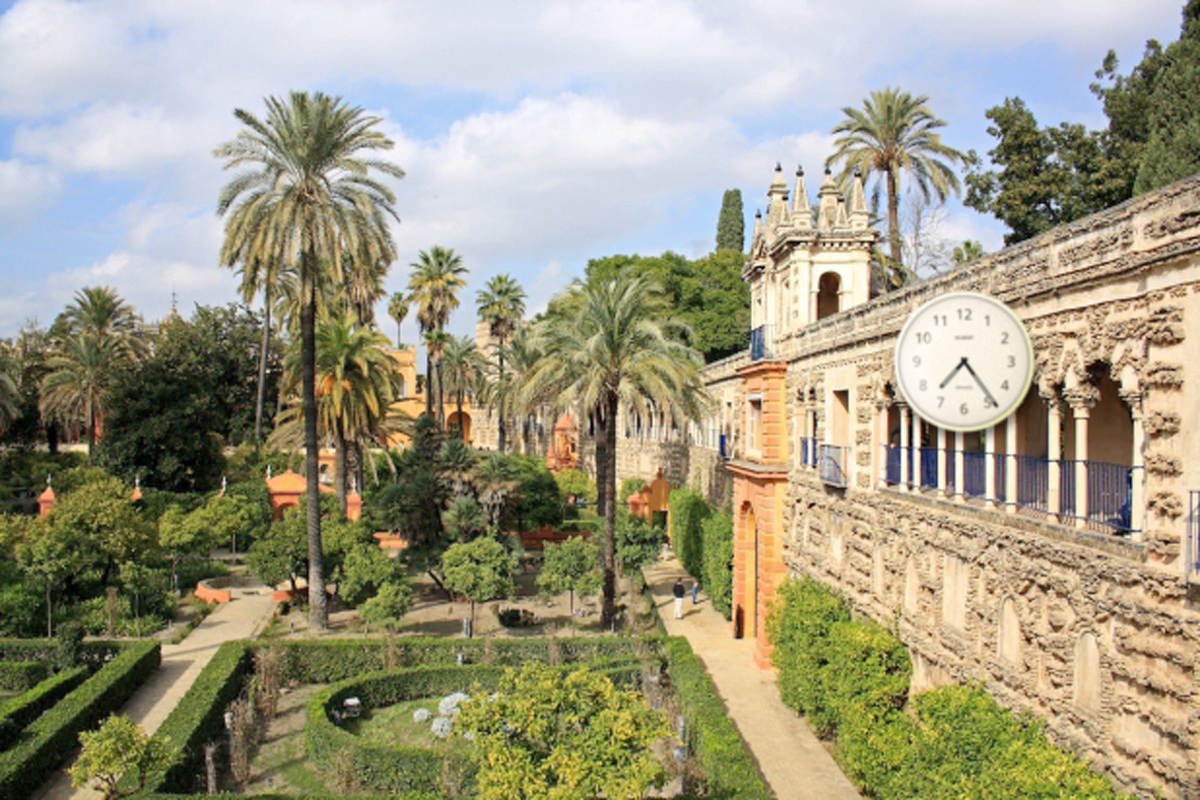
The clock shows **7:24**
